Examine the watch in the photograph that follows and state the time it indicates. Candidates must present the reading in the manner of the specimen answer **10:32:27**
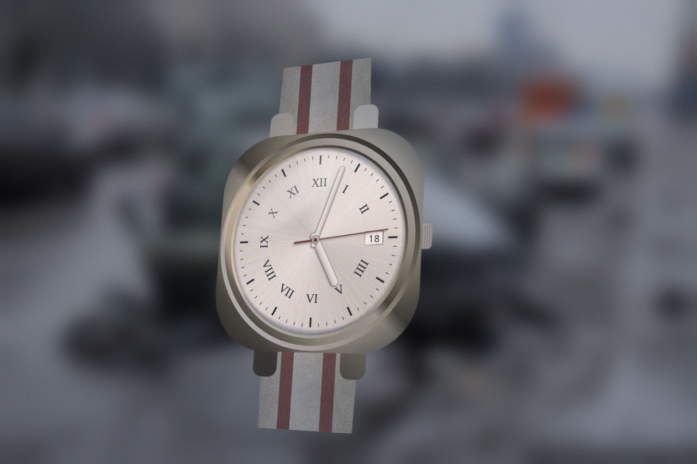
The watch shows **5:03:14**
